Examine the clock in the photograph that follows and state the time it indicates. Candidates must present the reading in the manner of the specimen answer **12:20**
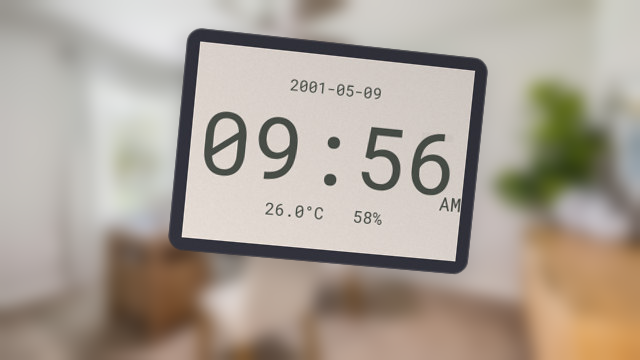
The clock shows **9:56**
